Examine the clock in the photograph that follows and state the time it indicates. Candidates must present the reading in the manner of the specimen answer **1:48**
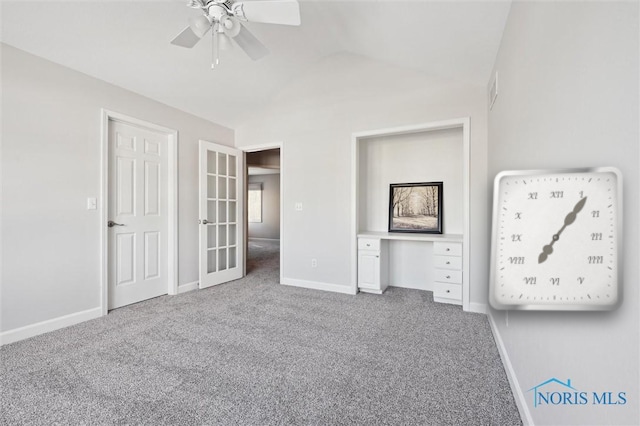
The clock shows **7:06**
